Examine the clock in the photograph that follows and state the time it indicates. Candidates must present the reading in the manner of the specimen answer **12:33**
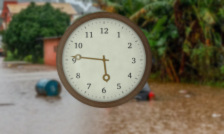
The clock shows **5:46**
